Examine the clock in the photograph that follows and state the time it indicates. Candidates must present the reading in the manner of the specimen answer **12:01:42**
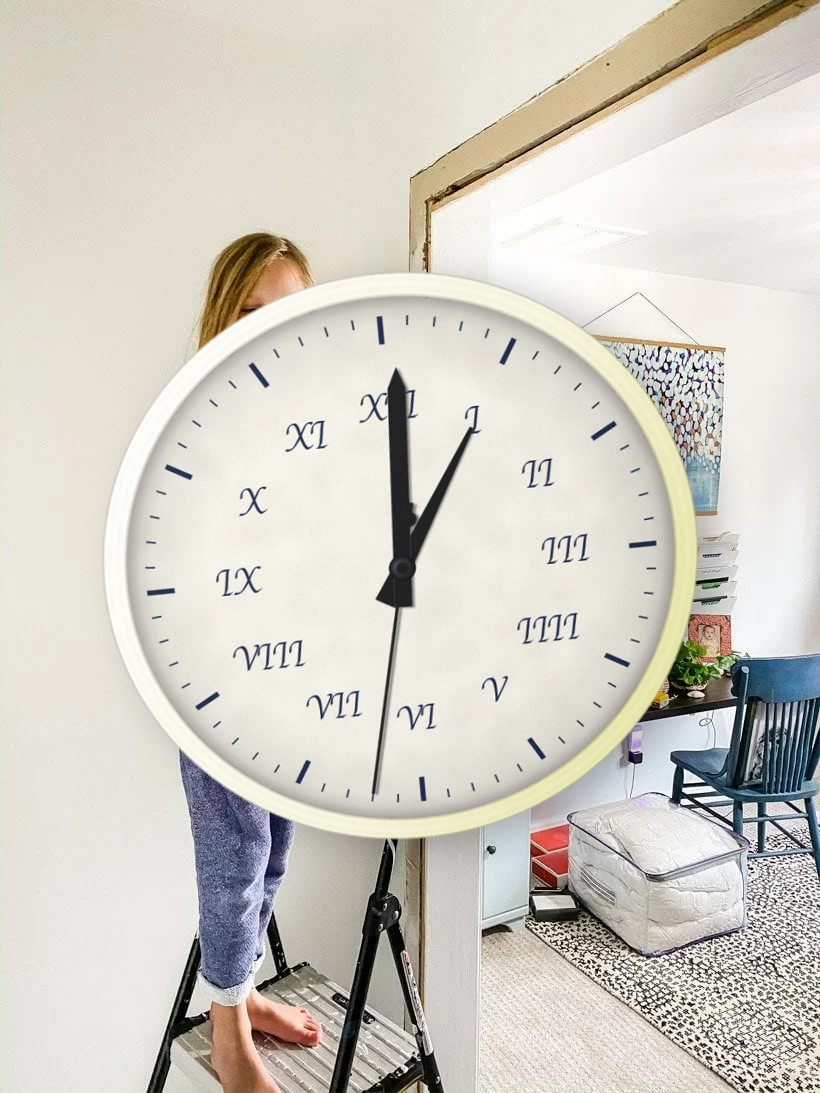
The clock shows **1:00:32**
